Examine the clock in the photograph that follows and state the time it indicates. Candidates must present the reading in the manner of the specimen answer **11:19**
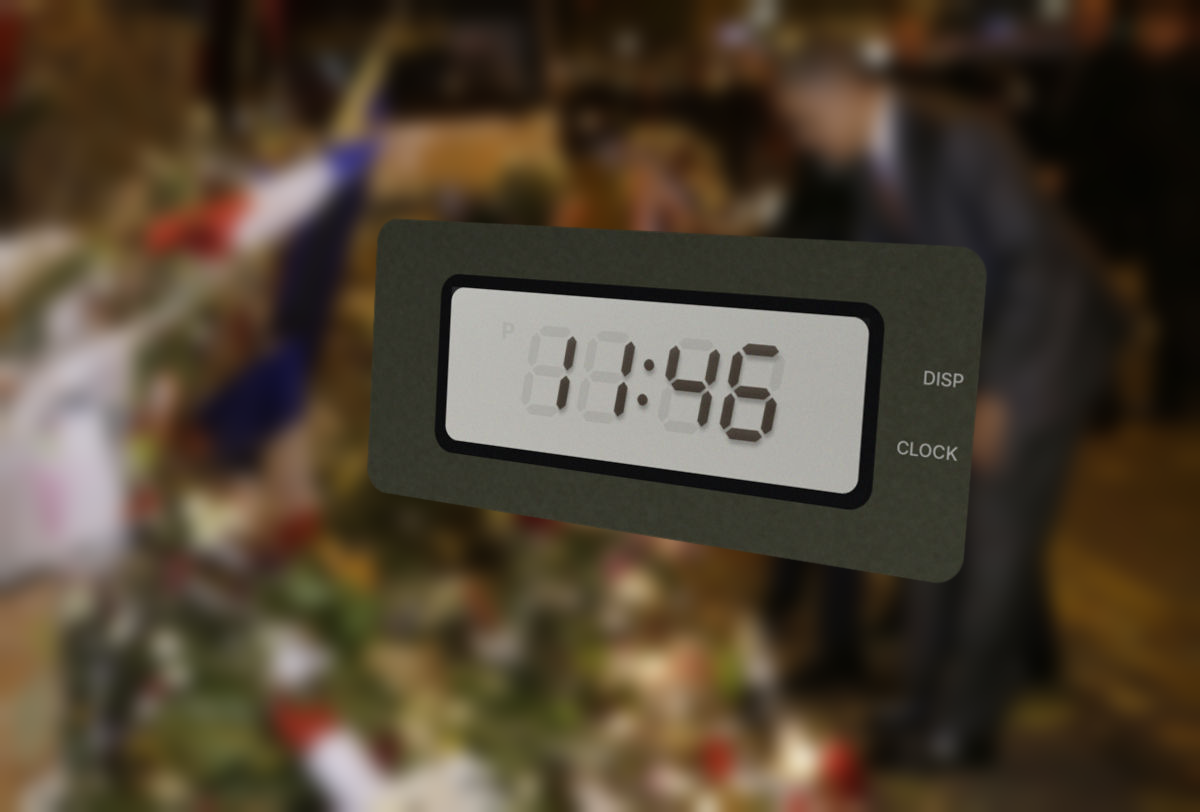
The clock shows **11:46**
